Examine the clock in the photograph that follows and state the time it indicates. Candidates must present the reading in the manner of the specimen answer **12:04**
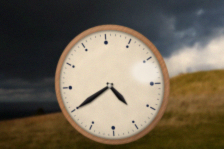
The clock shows **4:40**
